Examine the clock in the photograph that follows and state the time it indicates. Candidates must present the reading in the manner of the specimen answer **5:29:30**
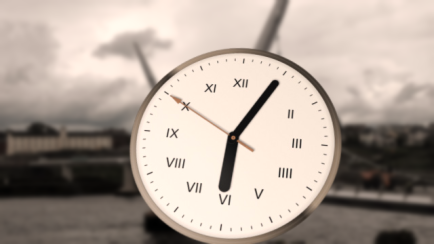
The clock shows **6:04:50**
